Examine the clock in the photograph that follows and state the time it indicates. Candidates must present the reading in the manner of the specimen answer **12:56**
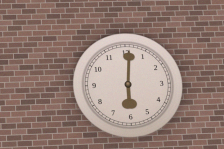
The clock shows **6:01**
